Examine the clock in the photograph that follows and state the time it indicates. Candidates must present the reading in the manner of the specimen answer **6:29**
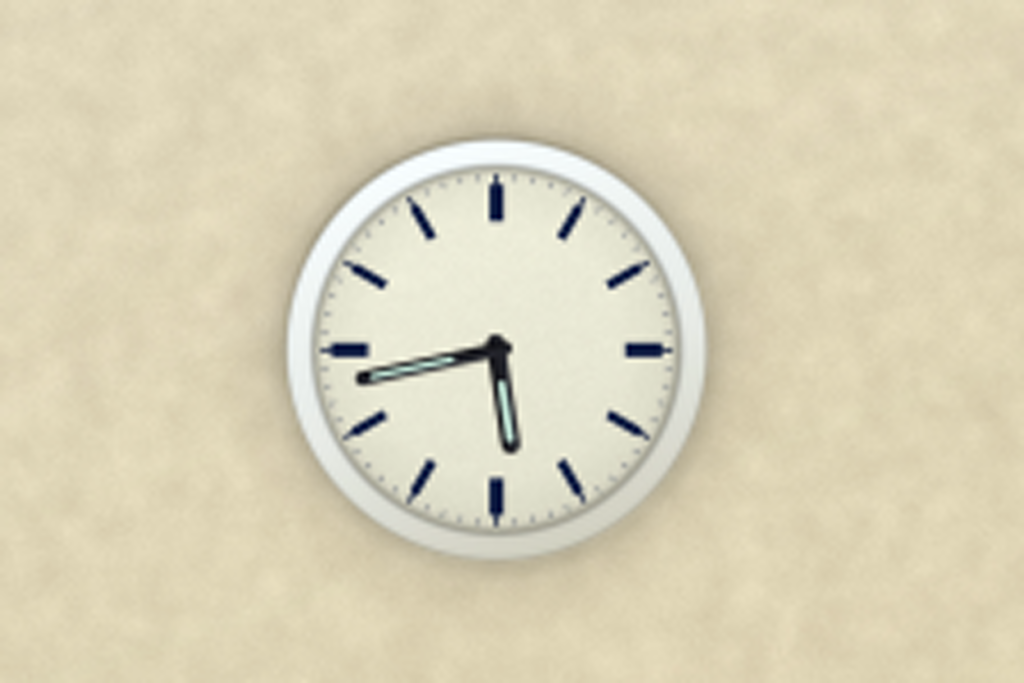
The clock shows **5:43**
